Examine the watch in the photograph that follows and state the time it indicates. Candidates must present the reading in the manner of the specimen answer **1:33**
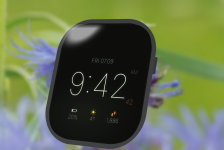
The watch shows **9:42**
